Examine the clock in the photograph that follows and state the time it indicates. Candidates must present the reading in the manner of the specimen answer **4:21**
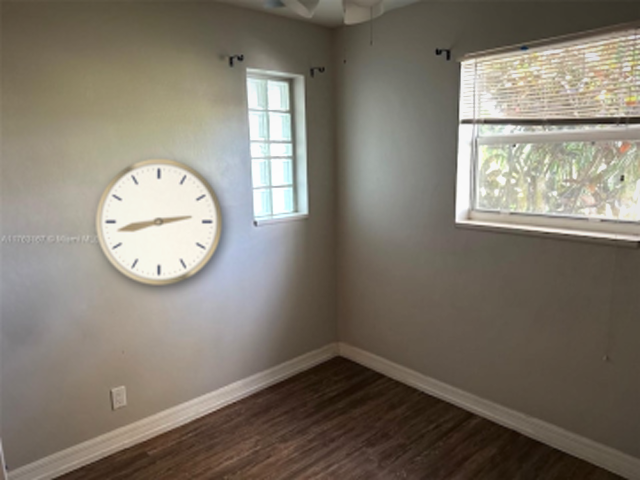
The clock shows **2:43**
